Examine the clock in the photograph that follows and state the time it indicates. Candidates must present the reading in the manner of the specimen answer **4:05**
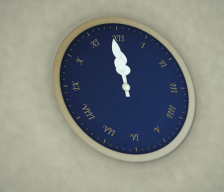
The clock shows **11:59**
